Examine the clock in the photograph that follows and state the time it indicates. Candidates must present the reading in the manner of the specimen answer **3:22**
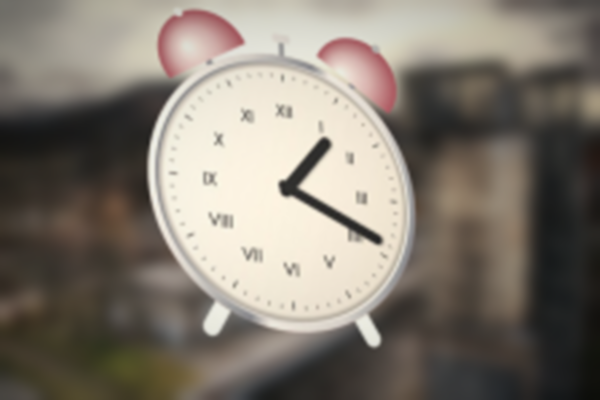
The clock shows **1:19**
